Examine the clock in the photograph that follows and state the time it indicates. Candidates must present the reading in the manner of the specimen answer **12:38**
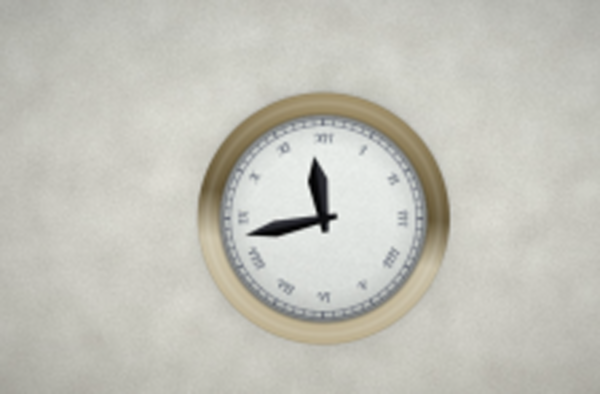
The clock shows **11:43**
